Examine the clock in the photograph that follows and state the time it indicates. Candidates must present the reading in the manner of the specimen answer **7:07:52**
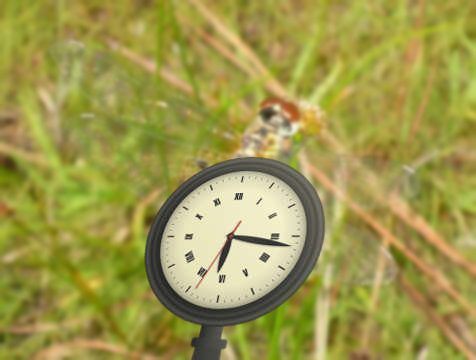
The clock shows **6:16:34**
